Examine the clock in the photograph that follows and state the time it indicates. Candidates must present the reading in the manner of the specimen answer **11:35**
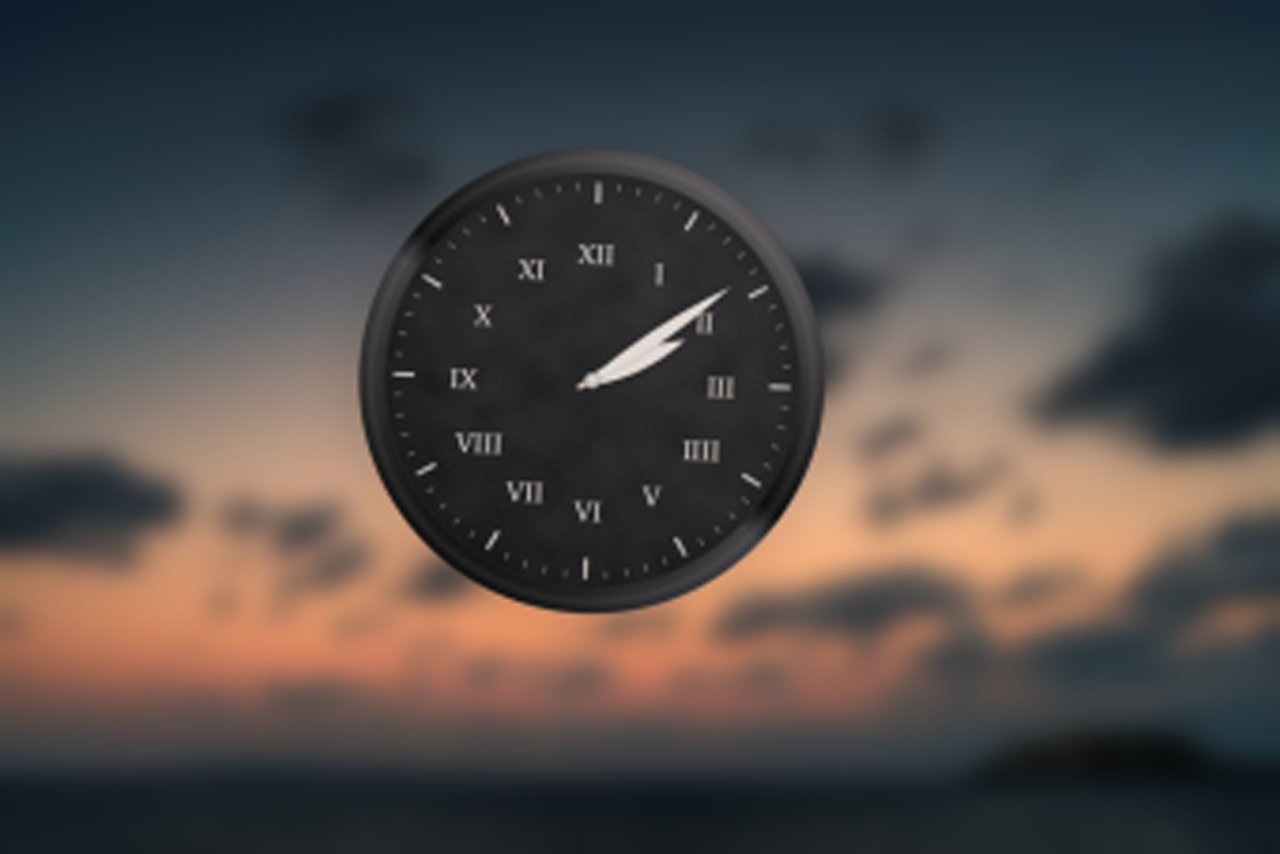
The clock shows **2:09**
